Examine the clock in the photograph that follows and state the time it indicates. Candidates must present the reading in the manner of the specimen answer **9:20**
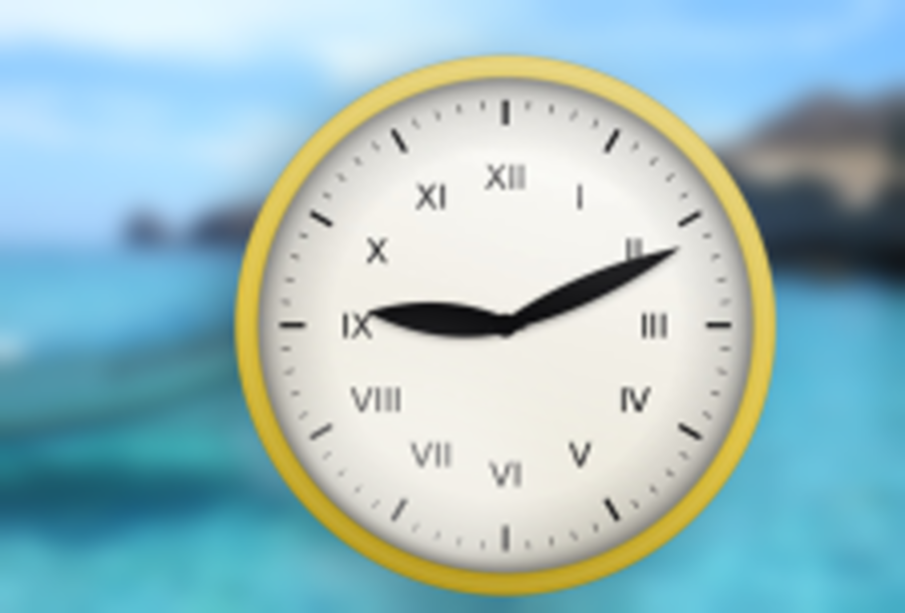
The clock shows **9:11**
